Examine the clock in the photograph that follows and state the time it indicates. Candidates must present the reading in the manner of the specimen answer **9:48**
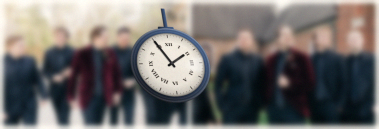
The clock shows **1:55**
